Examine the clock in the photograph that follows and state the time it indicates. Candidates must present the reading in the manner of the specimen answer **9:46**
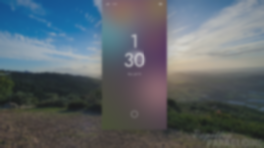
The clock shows **1:30**
